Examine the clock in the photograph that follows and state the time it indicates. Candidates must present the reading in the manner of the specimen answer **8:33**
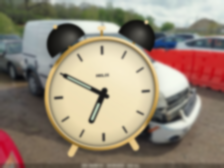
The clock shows **6:50**
